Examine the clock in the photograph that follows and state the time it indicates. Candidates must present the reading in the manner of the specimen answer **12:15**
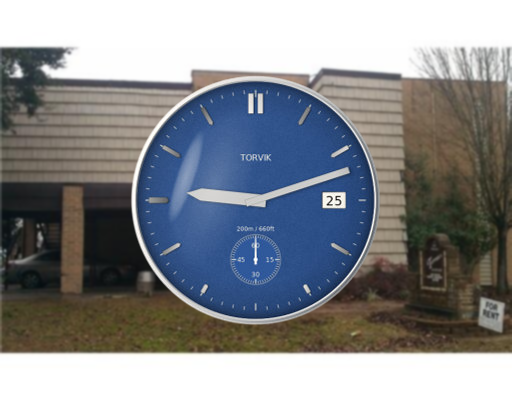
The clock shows **9:12**
